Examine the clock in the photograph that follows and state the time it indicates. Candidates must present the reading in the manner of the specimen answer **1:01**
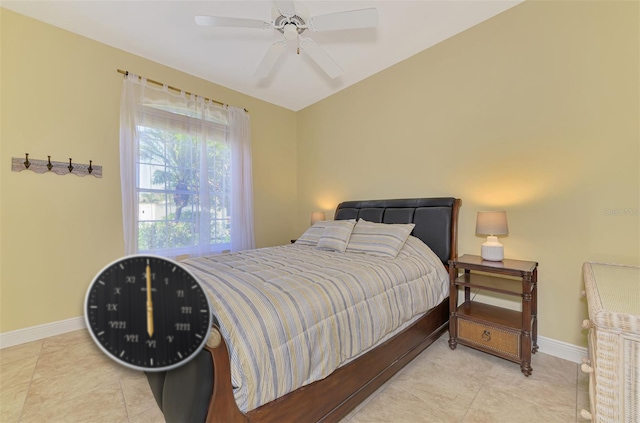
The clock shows **6:00**
